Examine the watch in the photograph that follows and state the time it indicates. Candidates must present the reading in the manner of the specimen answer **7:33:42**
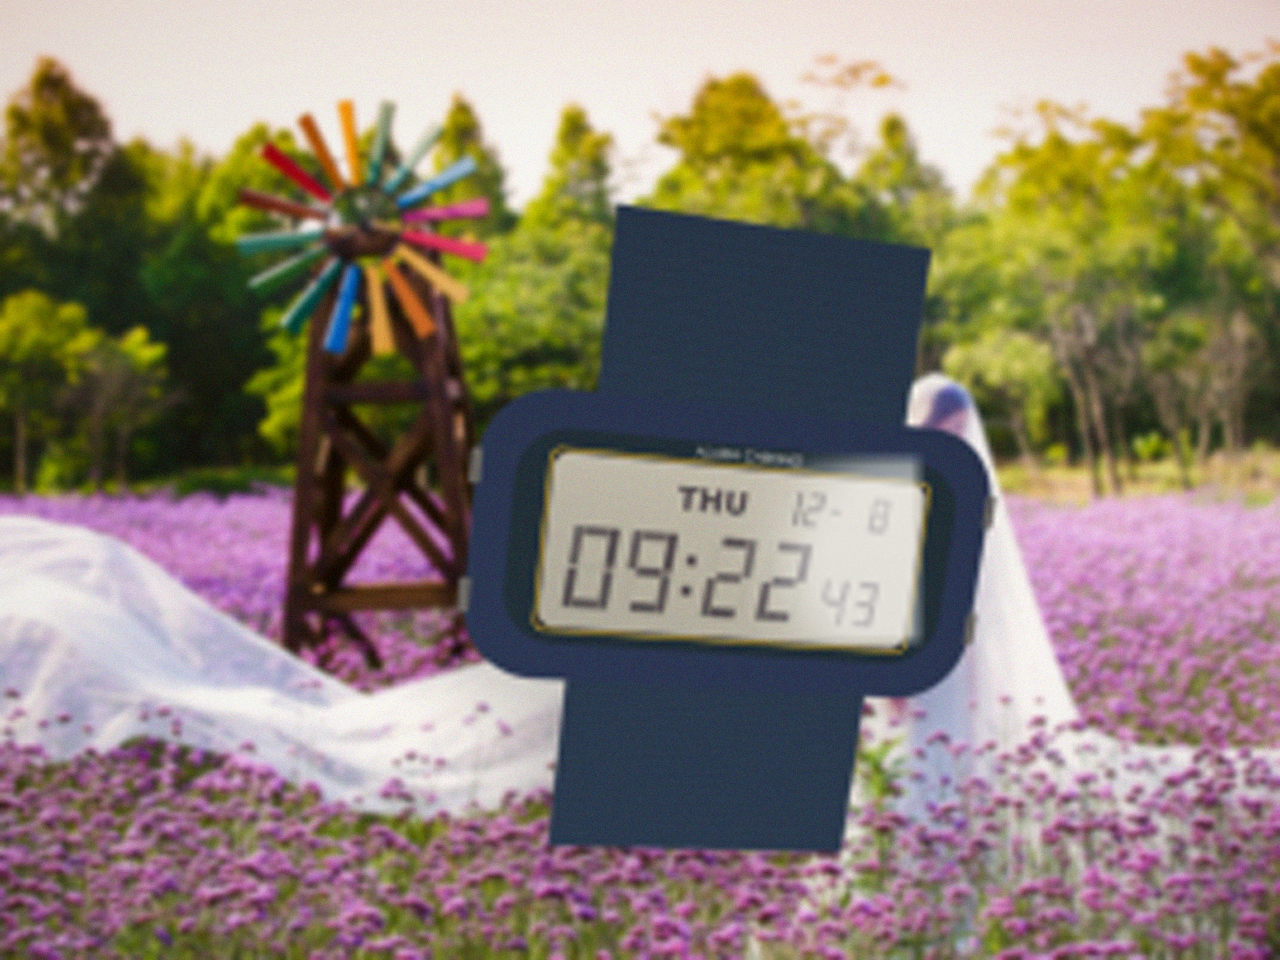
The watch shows **9:22:43**
